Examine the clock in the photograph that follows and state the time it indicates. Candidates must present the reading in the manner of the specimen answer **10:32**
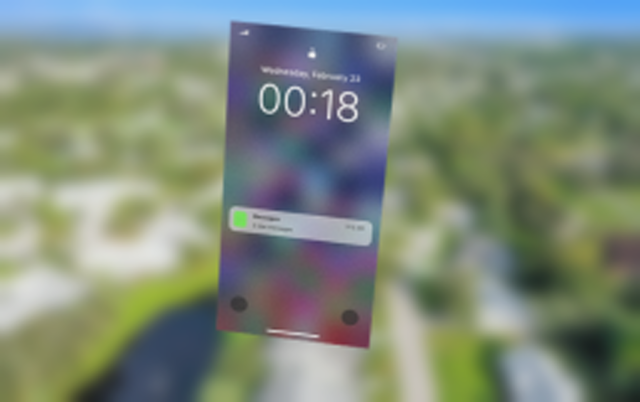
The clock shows **0:18**
